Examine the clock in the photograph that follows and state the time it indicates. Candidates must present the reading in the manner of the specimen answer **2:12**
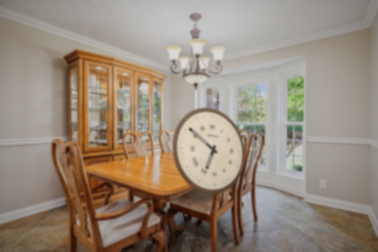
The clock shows **6:51**
